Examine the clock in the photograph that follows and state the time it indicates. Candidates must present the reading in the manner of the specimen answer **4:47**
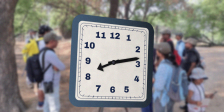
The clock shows **8:13**
